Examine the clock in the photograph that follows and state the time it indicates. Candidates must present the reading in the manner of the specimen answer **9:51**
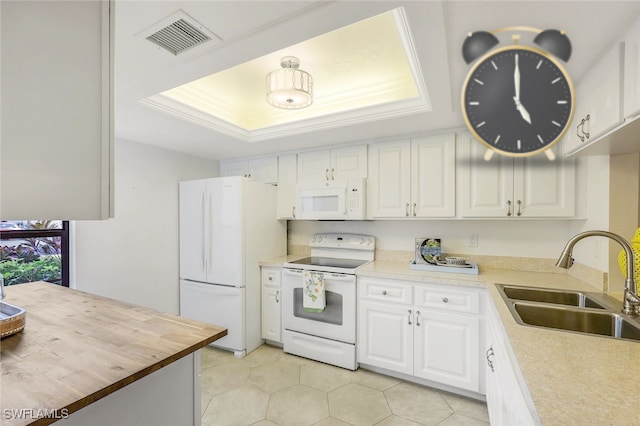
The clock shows **5:00**
